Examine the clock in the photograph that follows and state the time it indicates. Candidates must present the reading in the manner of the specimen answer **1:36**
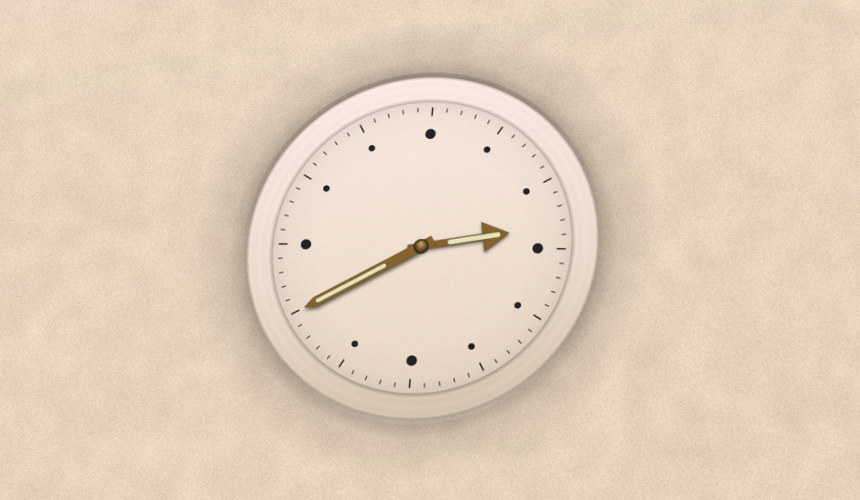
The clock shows **2:40**
